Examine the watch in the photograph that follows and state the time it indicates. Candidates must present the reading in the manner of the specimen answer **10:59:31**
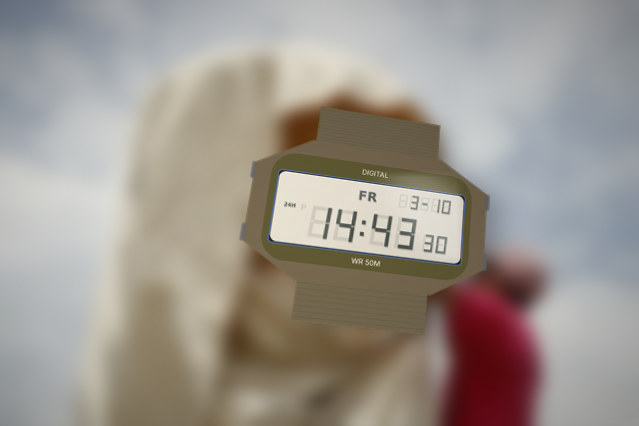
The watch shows **14:43:30**
